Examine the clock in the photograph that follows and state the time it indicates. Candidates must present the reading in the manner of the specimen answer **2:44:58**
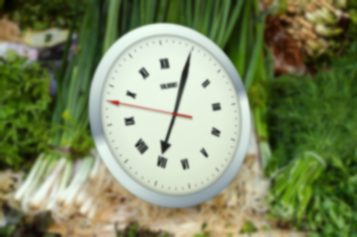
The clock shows **7:04:48**
